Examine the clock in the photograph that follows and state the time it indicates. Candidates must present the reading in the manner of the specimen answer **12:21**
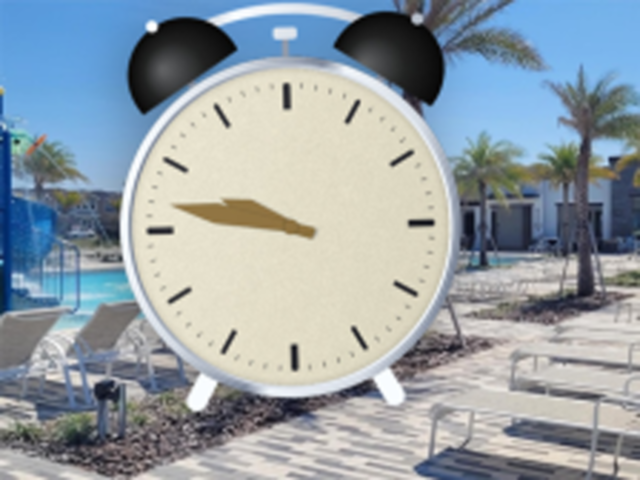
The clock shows **9:47**
